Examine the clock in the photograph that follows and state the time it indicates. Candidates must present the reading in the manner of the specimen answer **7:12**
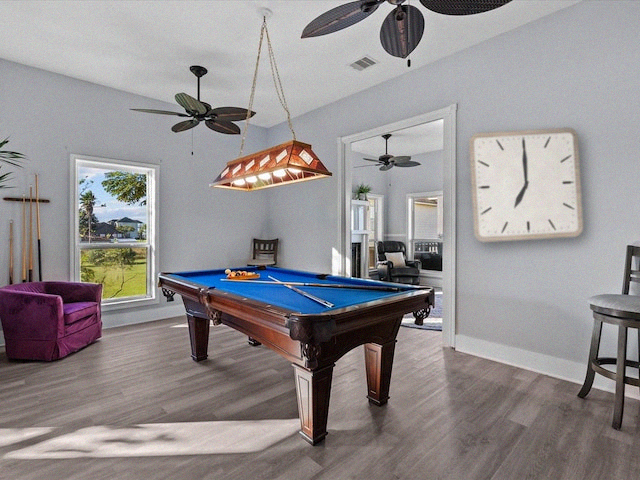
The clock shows **7:00**
